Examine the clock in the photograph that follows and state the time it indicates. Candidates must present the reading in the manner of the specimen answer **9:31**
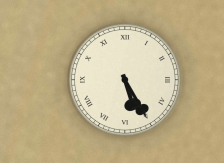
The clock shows **5:25**
